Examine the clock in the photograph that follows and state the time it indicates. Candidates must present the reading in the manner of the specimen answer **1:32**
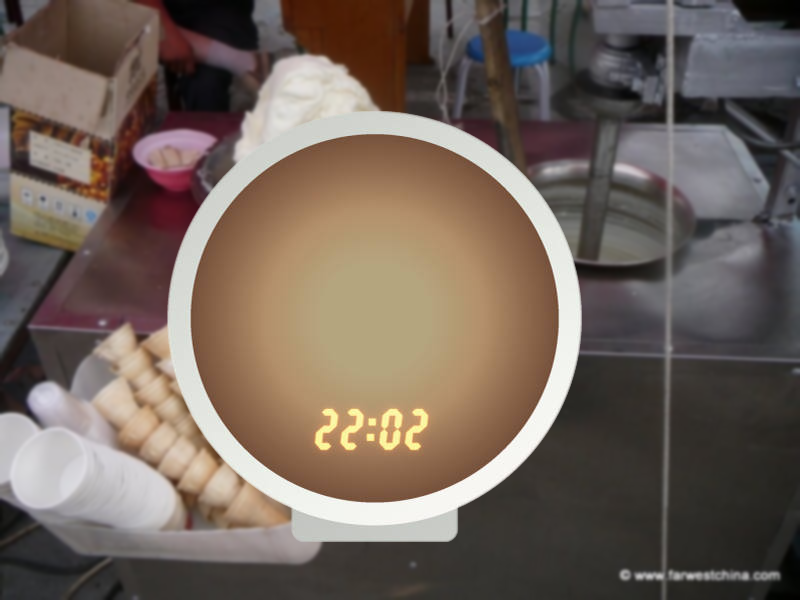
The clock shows **22:02**
